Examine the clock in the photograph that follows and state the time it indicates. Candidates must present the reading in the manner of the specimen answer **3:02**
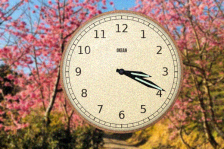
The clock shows **3:19**
